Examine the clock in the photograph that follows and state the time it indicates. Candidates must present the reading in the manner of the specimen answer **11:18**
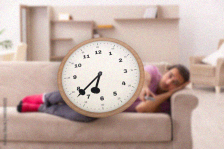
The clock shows **6:38**
